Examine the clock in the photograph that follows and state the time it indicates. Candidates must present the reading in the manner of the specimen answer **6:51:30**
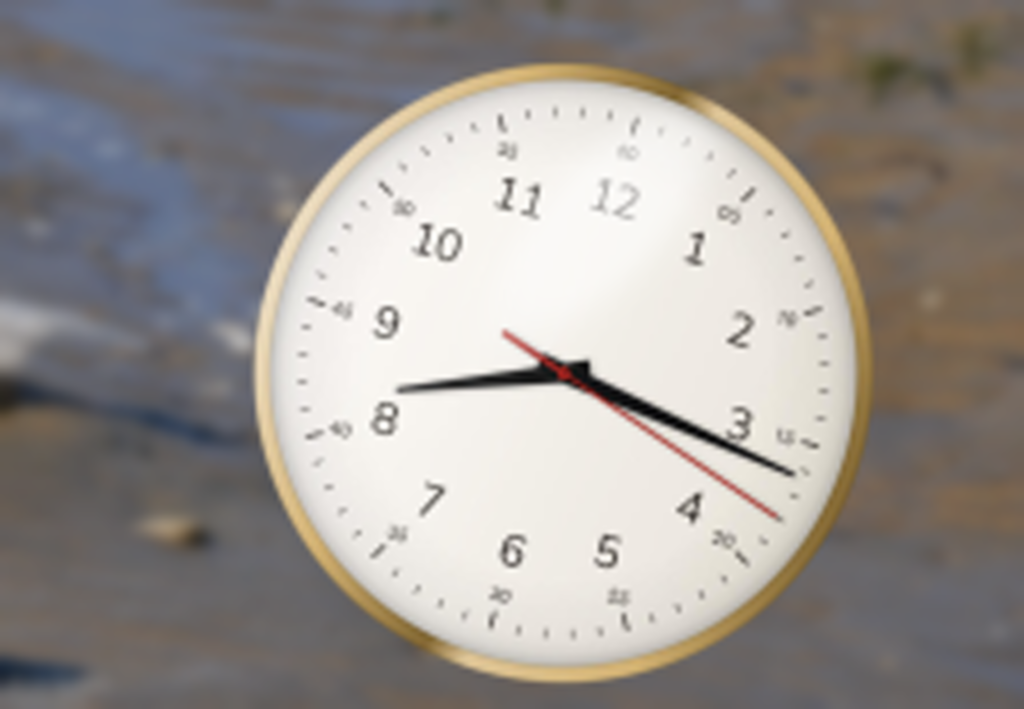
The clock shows **8:16:18**
